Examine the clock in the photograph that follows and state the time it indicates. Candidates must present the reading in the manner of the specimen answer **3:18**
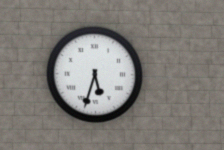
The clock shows **5:33**
